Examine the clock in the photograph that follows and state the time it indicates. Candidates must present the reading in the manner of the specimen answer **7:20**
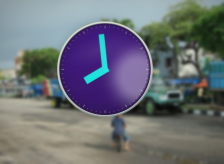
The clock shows **7:59**
